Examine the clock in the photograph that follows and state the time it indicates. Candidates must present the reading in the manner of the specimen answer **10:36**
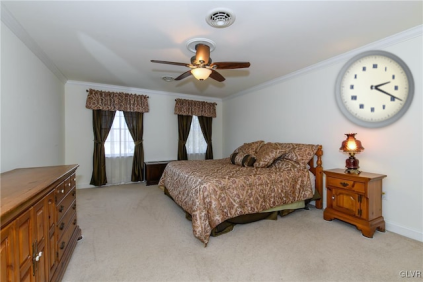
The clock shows **2:19**
